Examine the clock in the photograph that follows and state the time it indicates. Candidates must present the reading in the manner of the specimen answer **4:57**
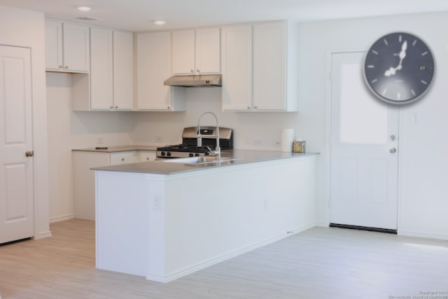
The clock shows **8:02**
